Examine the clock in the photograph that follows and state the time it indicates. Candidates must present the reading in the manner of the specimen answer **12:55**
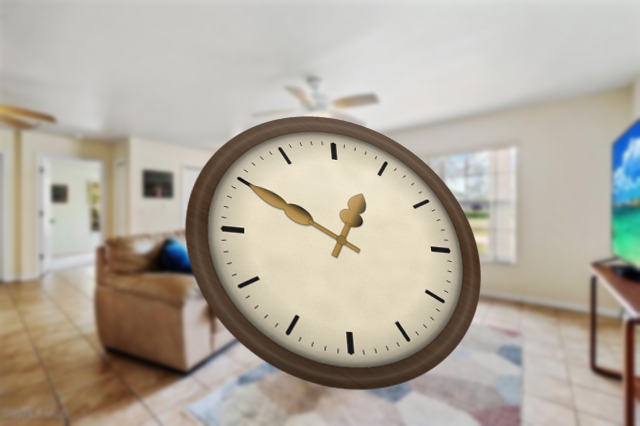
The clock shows **12:50**
